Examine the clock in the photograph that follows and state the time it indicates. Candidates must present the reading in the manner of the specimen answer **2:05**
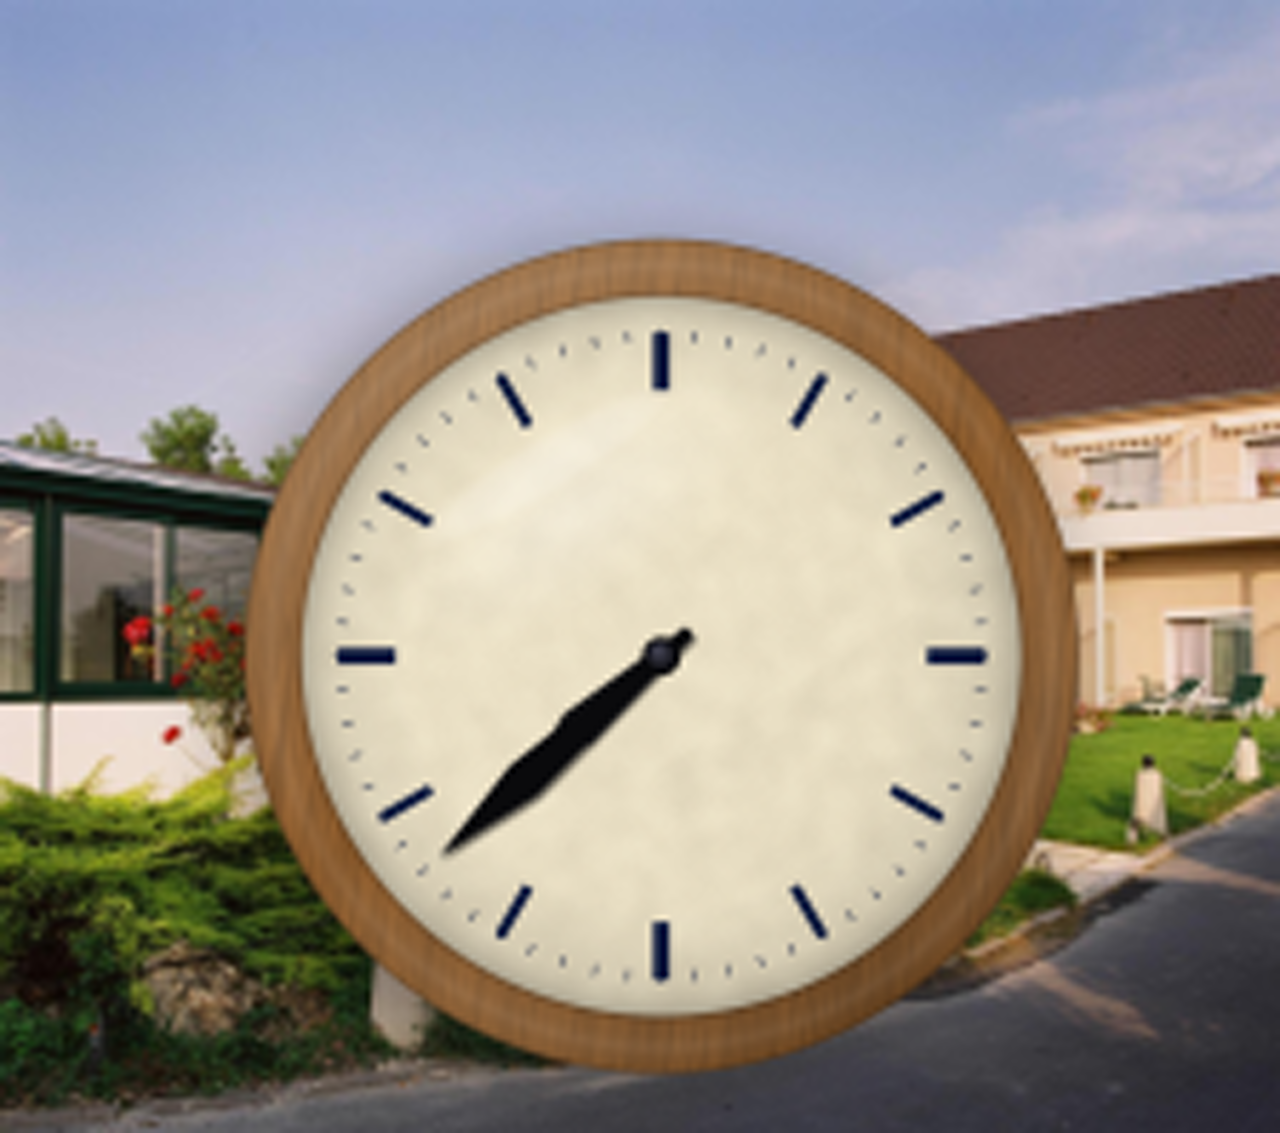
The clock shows **7:38**
